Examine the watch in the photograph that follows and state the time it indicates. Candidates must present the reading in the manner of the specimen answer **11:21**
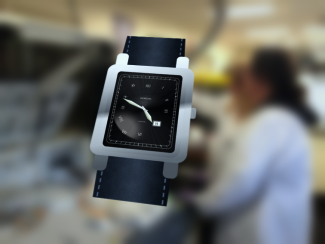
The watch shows **4:49**
